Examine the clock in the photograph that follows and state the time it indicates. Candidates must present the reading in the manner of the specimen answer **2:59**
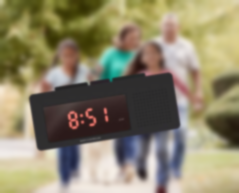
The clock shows **8:51**
